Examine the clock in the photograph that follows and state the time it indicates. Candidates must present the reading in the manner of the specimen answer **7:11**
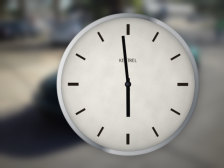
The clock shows **5:59**
